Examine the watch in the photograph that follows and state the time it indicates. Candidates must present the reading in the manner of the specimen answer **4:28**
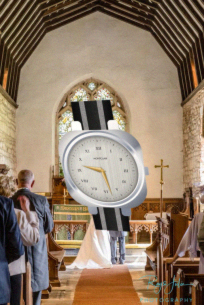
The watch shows **9:28**
